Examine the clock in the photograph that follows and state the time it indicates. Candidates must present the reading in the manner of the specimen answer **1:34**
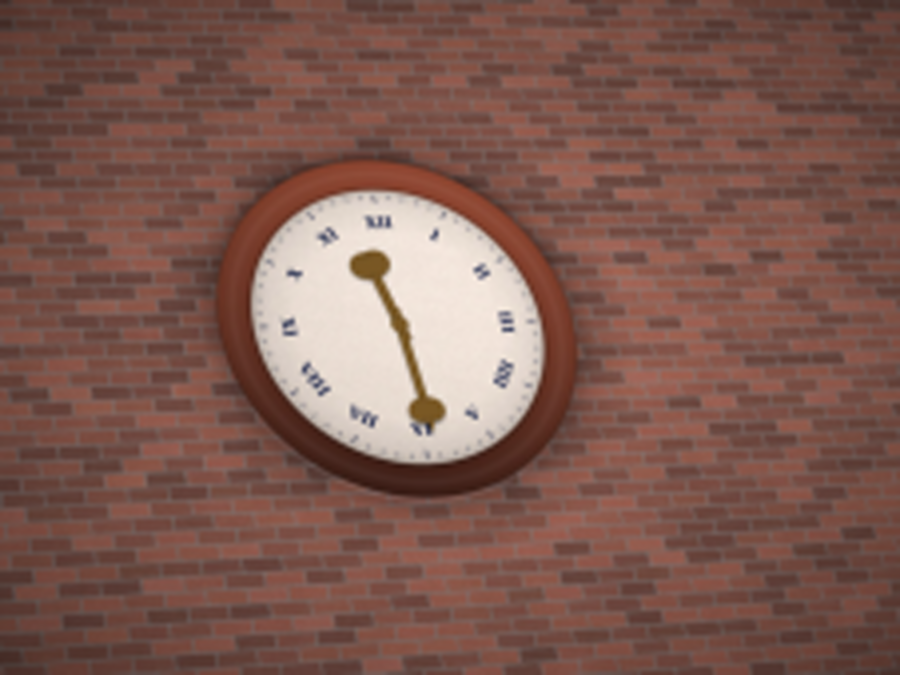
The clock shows **11:29**
